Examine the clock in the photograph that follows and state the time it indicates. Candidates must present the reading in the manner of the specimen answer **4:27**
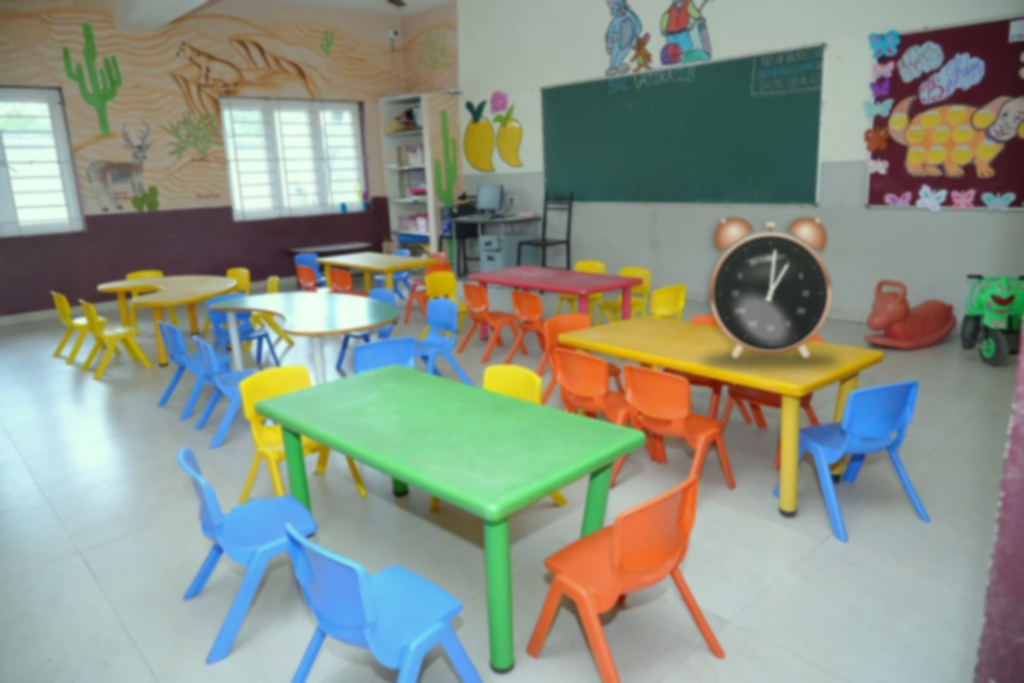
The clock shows **1:01**
